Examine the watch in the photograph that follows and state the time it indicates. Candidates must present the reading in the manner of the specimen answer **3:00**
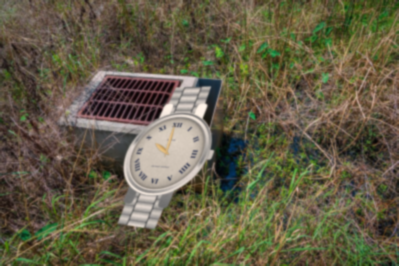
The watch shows **9:59**
